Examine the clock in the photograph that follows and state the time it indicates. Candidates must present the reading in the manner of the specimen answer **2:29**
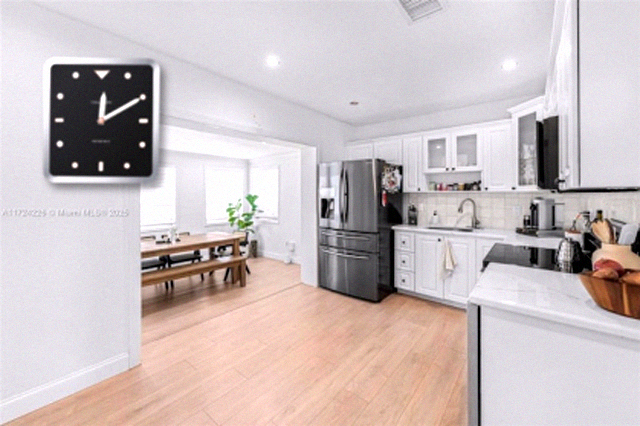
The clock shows **12:10**
